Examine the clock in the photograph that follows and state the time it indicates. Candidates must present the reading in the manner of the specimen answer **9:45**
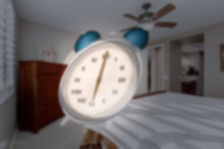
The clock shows **6:00**
